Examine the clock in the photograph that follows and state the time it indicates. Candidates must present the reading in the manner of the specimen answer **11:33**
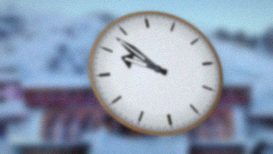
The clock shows **9:53**
